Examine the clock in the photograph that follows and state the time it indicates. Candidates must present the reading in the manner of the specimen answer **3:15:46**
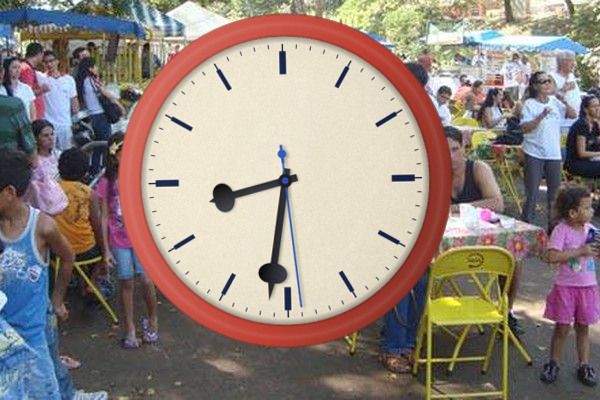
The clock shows **8:31:29**
